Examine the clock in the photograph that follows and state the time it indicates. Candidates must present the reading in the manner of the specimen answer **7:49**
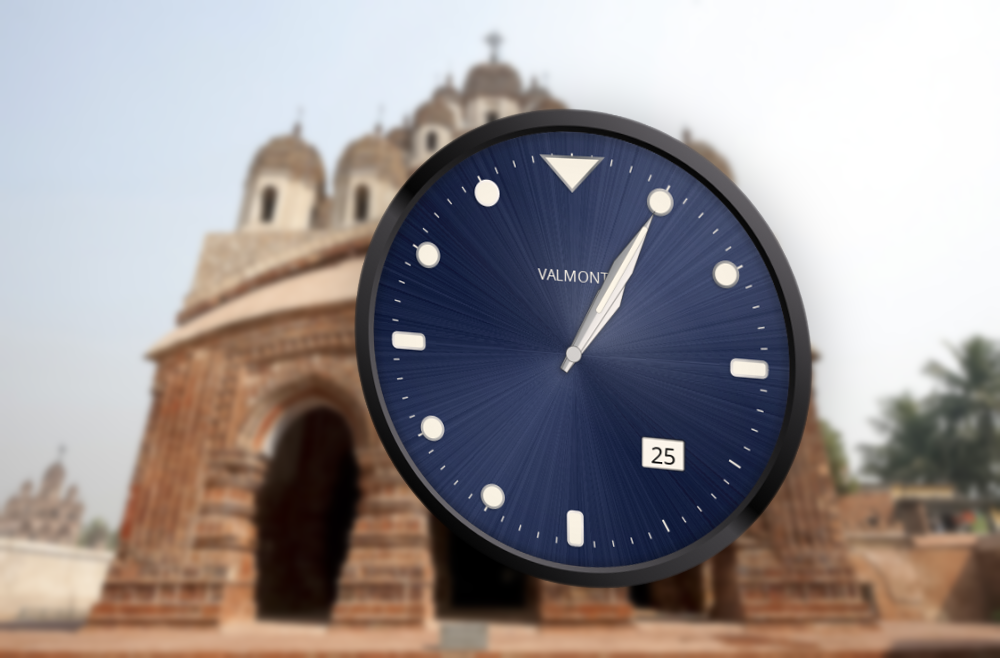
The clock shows **1:05**
